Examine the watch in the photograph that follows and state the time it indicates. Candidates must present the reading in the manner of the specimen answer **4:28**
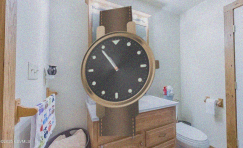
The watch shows **10:54**
